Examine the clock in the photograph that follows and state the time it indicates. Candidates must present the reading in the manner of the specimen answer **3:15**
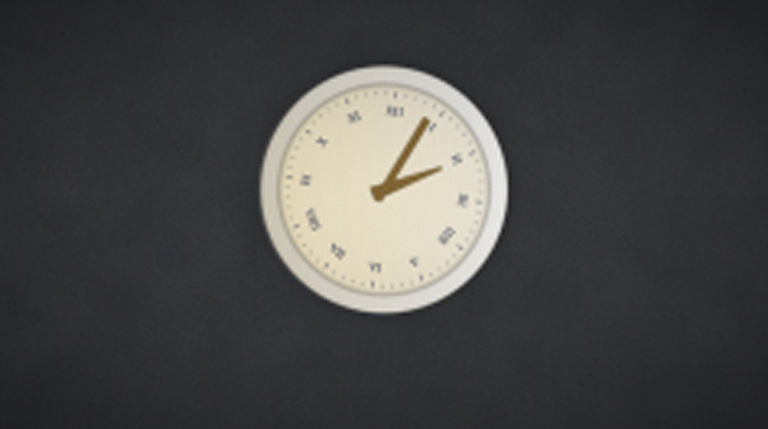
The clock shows **2:04**
